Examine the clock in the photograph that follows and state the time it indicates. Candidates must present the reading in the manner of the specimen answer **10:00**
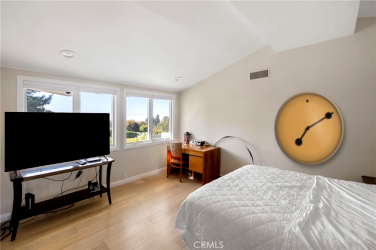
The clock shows **7:10**
